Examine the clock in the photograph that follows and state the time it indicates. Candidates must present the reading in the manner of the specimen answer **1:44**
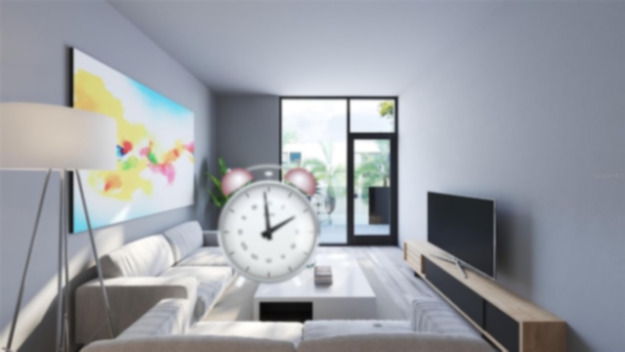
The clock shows **1:59**
